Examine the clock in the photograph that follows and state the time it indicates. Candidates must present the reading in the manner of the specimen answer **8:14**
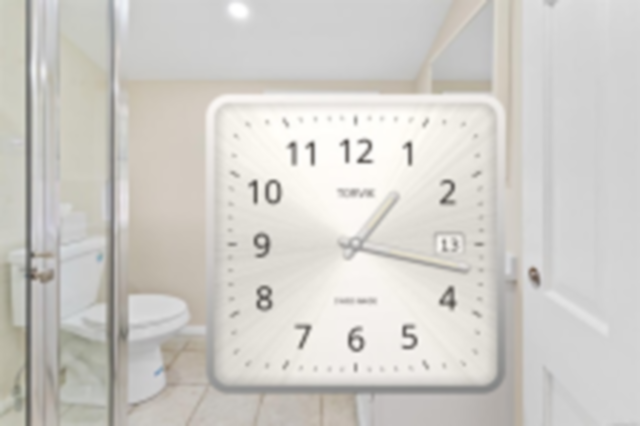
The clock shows **1:17**
